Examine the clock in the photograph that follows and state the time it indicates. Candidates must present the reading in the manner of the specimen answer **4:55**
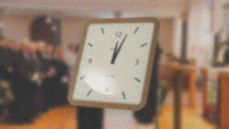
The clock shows **12:03**
